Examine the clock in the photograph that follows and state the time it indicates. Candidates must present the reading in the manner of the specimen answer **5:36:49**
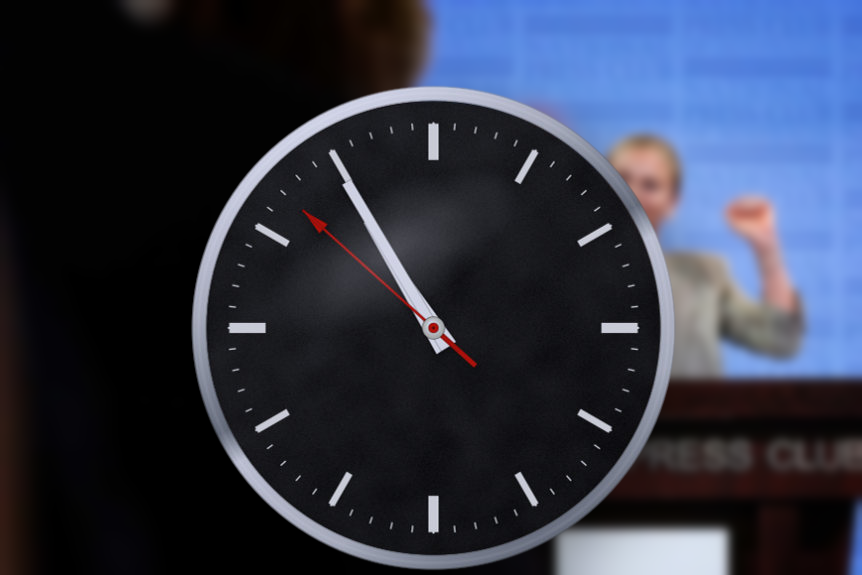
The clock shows **10:54:52**
